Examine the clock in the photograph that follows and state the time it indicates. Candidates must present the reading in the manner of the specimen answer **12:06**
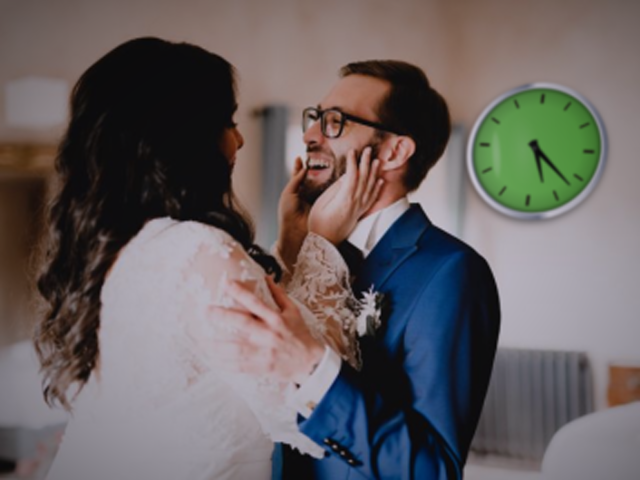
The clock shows **5:22**
